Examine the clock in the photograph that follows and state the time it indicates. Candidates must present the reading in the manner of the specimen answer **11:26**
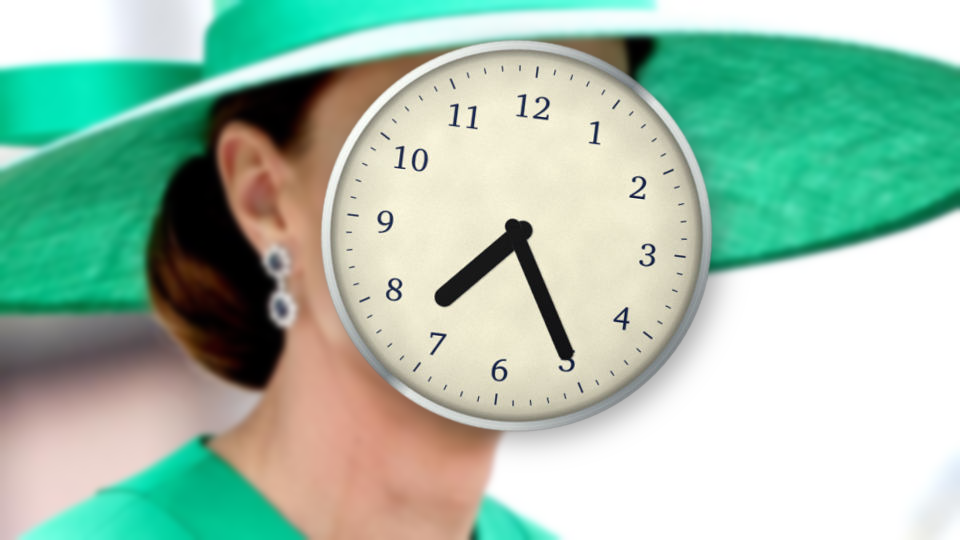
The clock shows **7:25**
